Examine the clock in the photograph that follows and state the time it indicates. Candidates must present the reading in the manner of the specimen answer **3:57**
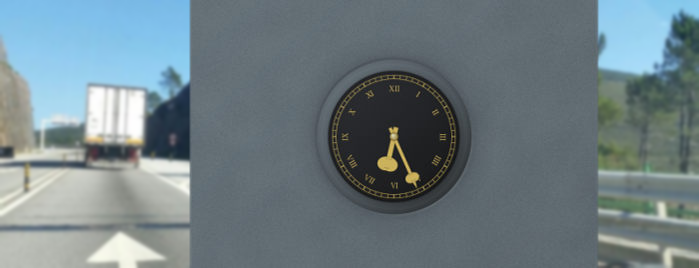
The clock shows **6:26**
